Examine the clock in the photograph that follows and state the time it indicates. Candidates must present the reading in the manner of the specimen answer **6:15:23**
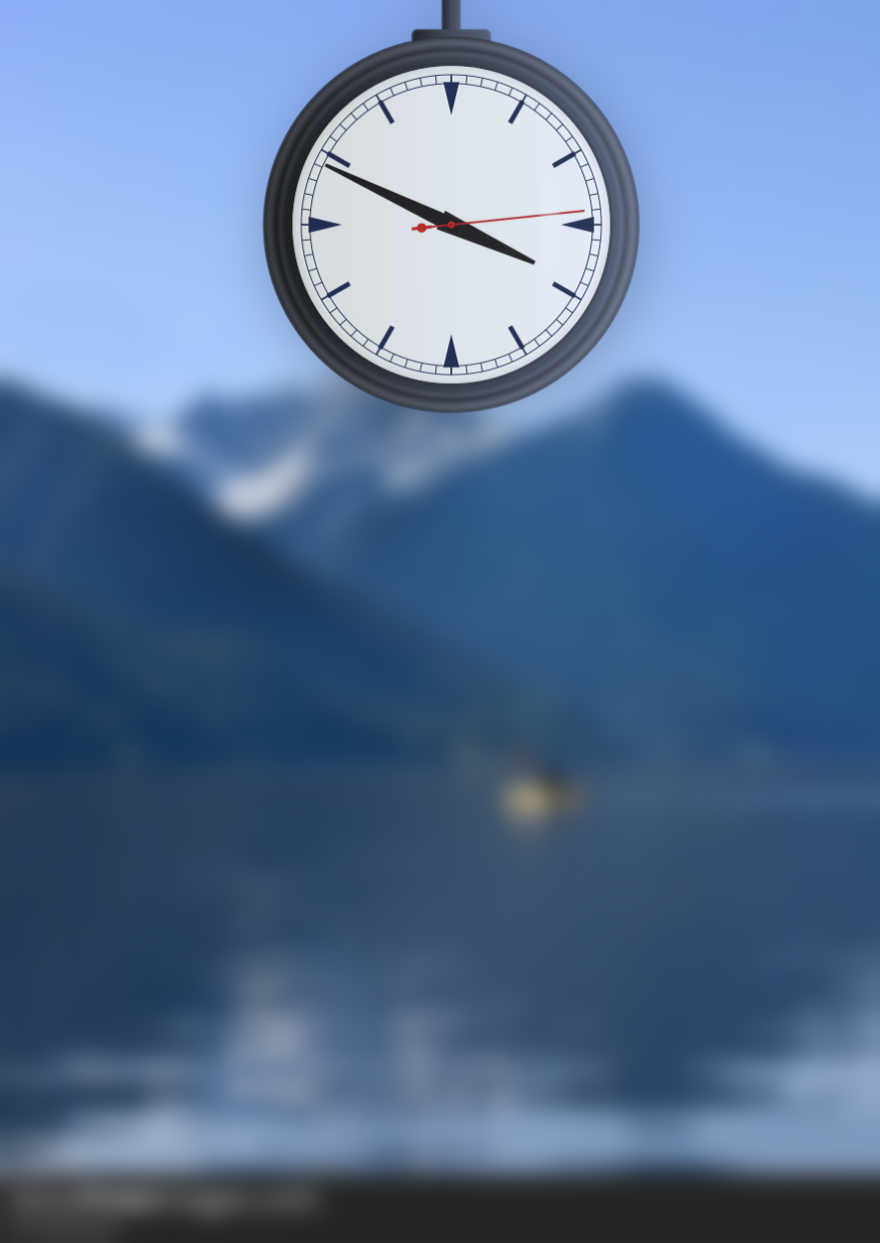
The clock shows **3:49:14**
